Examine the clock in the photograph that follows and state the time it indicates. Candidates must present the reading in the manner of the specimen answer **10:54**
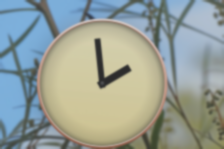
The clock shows **1:59**
